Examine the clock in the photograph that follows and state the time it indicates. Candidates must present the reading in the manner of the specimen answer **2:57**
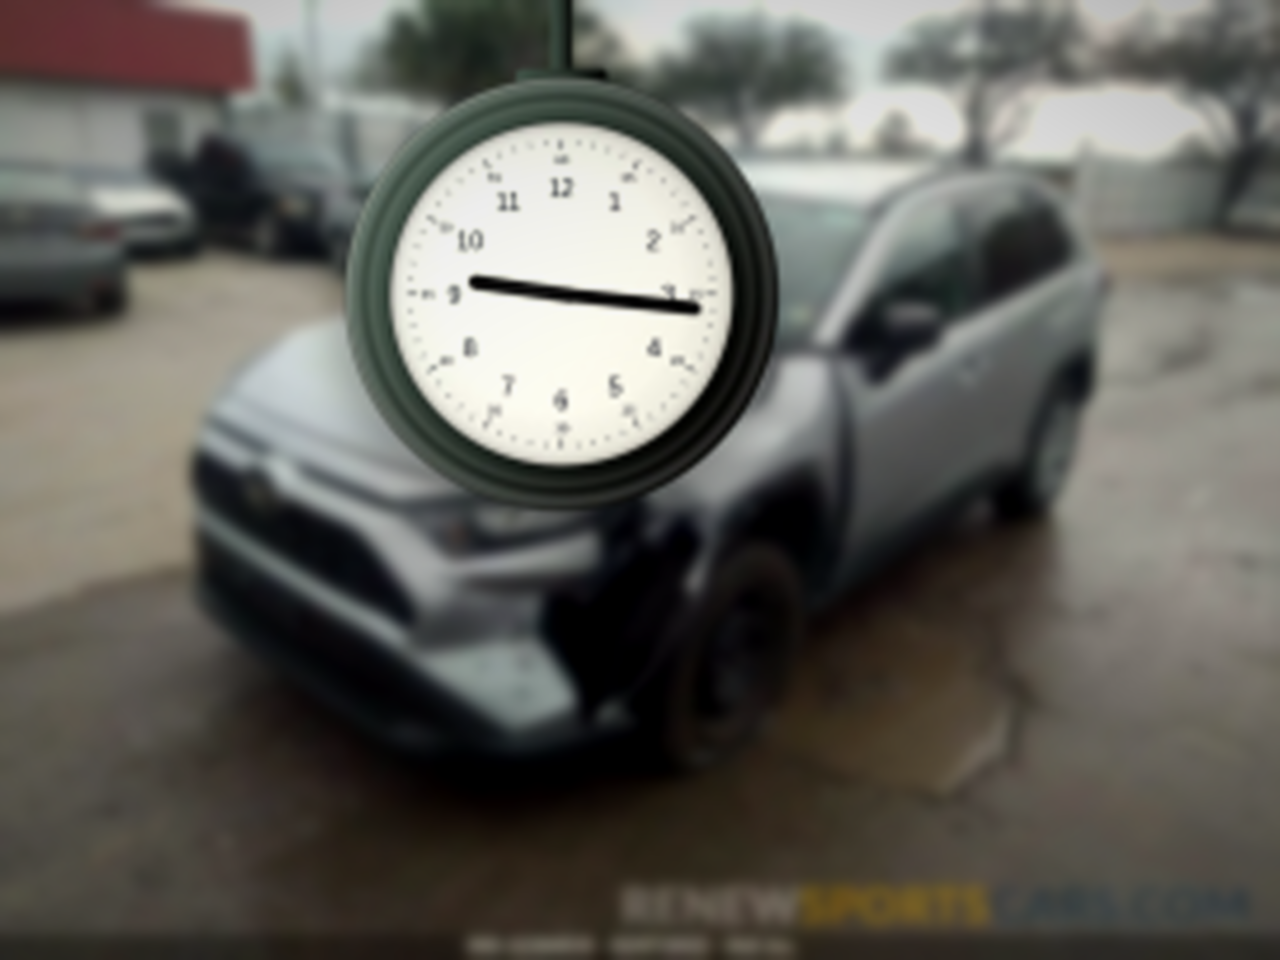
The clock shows **9:16**
